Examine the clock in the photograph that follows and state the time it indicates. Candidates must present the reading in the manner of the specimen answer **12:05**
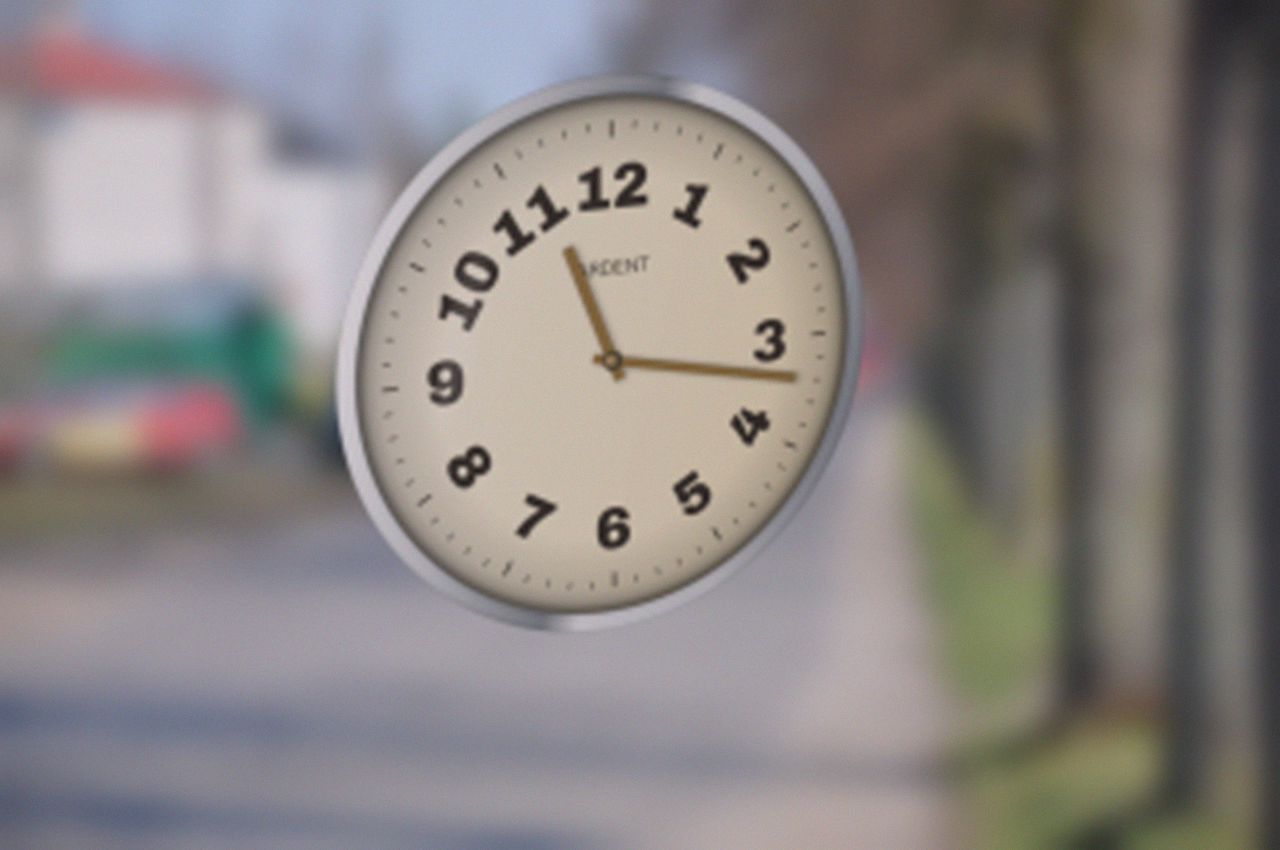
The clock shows **11:17**
